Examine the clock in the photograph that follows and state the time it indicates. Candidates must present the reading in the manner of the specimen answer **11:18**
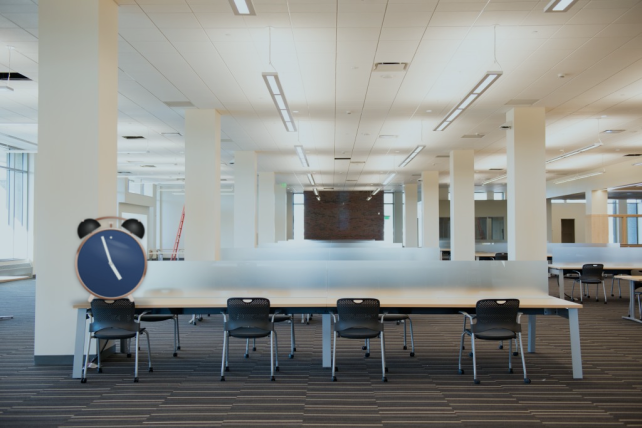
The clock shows **4:57**
